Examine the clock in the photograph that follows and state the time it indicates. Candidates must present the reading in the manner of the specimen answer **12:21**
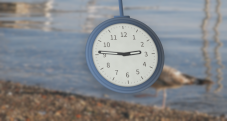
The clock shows **2:46**
